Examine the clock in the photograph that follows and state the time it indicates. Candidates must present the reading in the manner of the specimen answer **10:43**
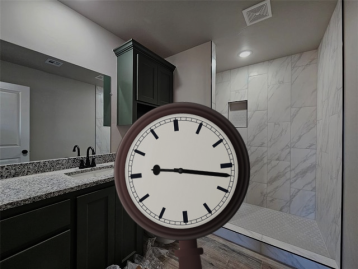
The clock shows **9:17**
